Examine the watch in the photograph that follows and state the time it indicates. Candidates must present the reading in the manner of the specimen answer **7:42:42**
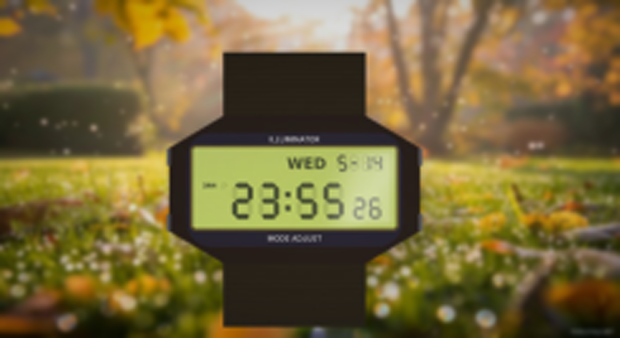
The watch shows **23:55:26**
